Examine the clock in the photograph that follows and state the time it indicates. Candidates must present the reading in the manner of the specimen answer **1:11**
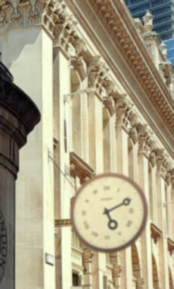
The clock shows **5:11**
